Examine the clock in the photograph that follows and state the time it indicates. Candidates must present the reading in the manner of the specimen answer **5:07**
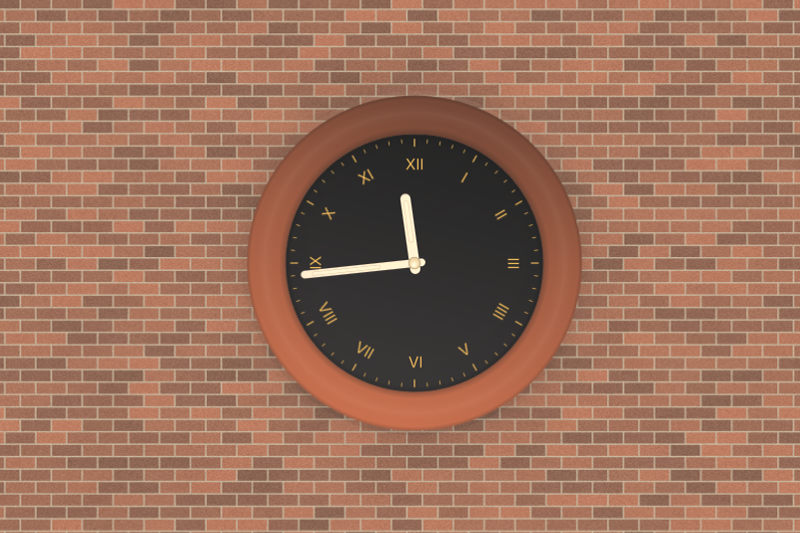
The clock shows **11:44**
